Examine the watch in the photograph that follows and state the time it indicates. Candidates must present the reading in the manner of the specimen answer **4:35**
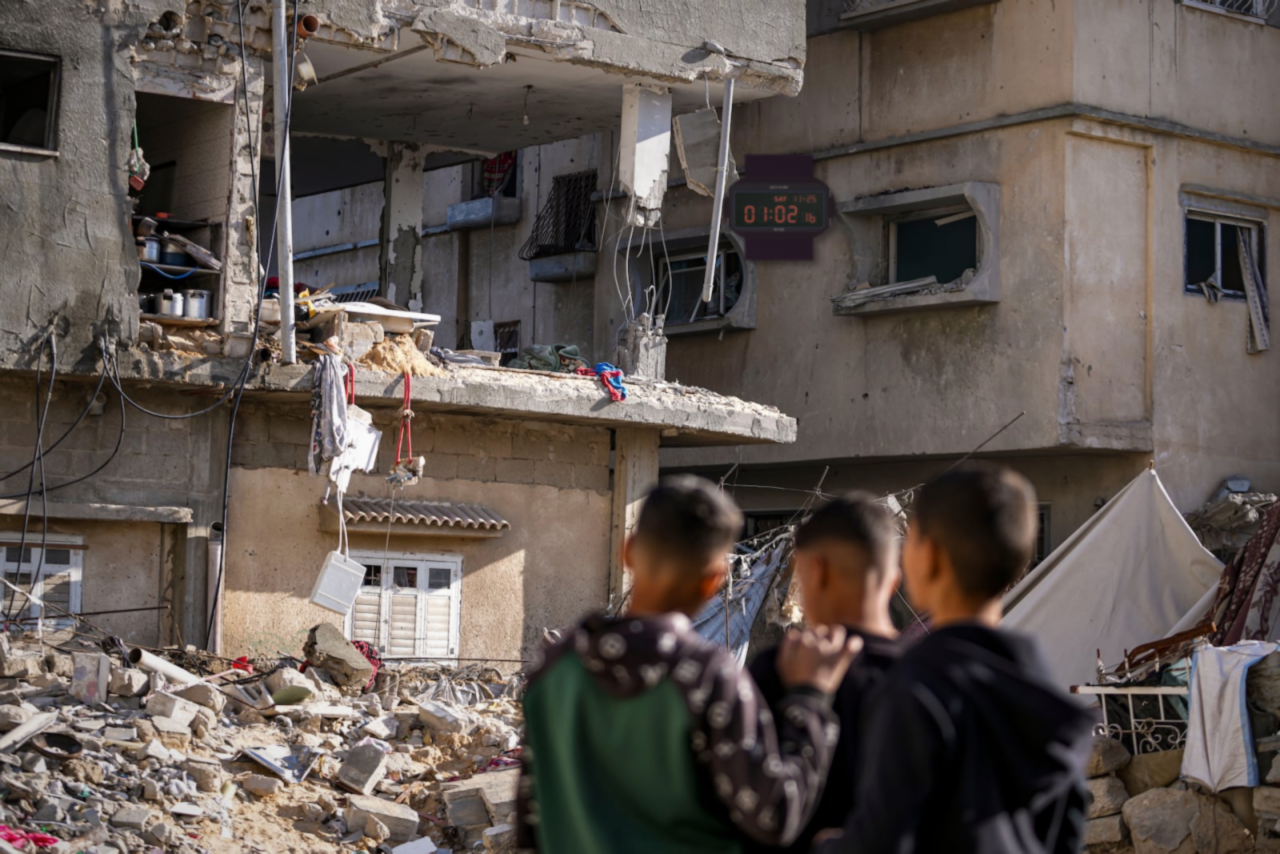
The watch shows **1:02**
